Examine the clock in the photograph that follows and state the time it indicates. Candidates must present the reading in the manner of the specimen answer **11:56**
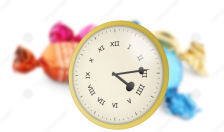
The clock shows **4:14**
